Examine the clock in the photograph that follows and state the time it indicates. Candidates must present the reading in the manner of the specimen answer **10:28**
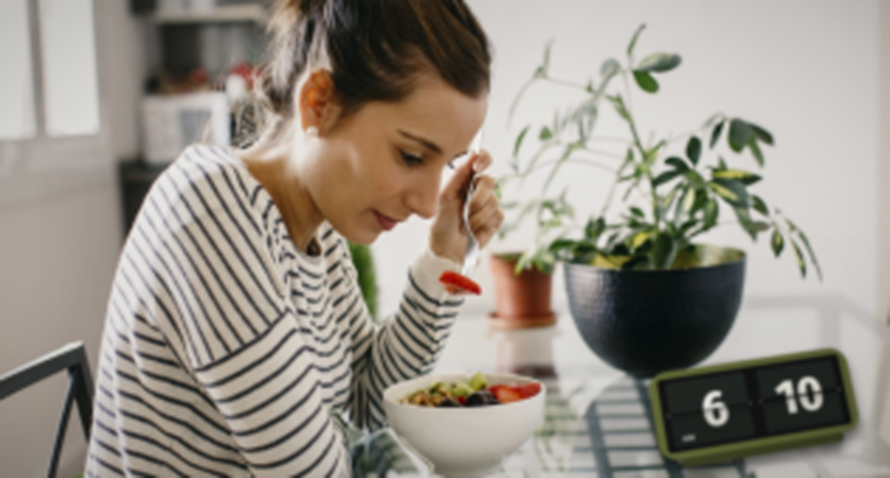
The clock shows **6:10**
